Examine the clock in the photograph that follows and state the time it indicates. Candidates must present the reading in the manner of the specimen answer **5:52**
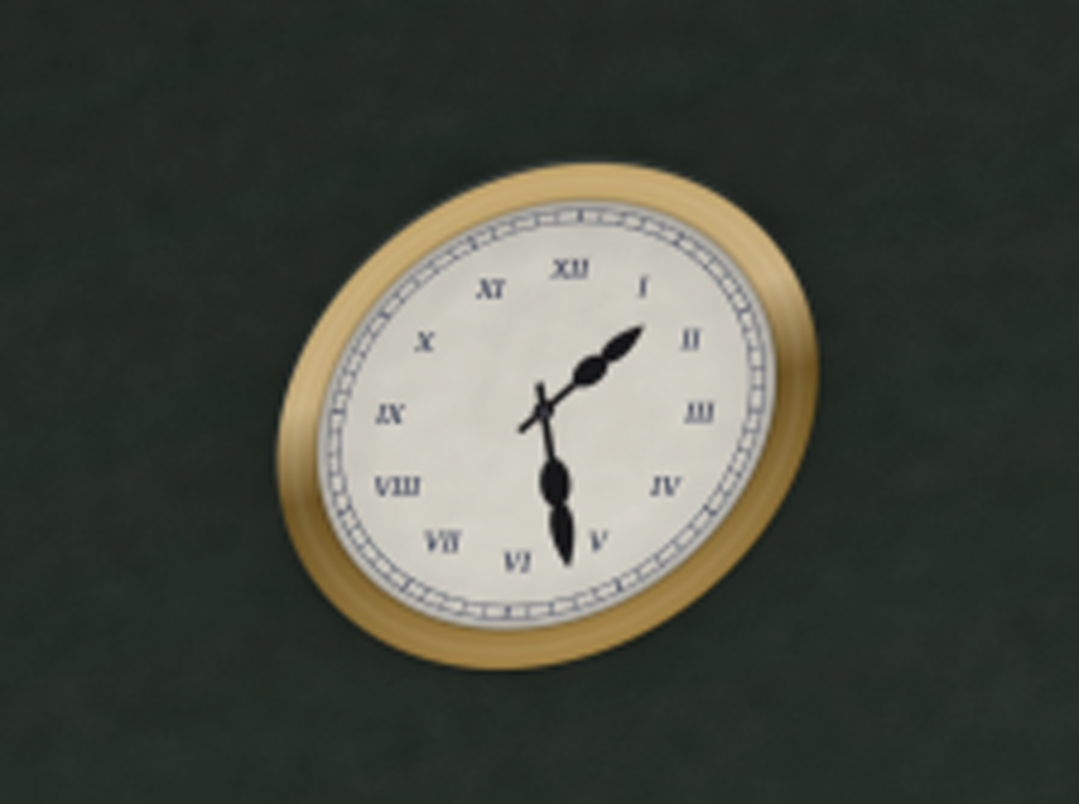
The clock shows **1:27**
